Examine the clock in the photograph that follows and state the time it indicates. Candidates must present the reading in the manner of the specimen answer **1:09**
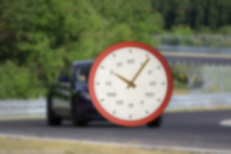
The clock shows **10:06**
